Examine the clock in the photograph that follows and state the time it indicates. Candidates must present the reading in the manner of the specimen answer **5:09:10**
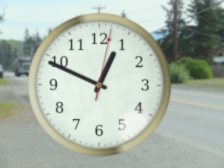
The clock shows **12:49:02**
